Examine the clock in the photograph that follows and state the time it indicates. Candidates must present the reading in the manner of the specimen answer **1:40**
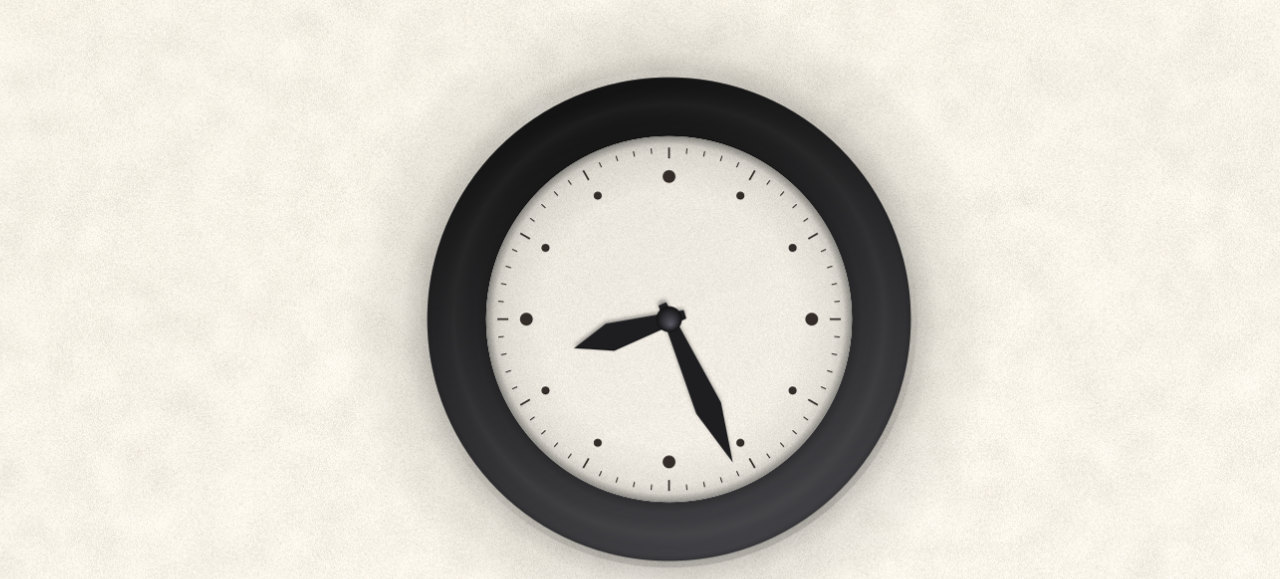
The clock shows **8:26**
